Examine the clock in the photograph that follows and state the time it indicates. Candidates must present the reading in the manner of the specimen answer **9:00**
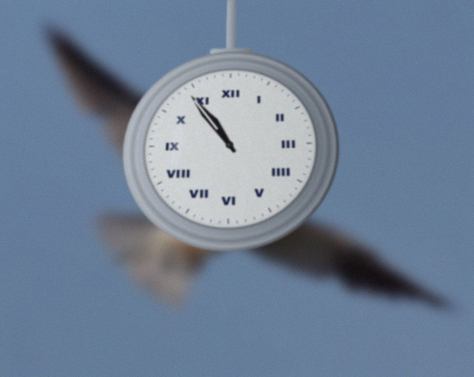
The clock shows **10:54**
